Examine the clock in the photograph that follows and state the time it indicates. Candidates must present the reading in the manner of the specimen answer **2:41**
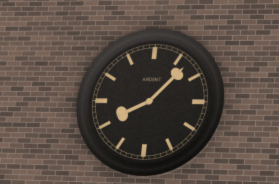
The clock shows **8:07**
